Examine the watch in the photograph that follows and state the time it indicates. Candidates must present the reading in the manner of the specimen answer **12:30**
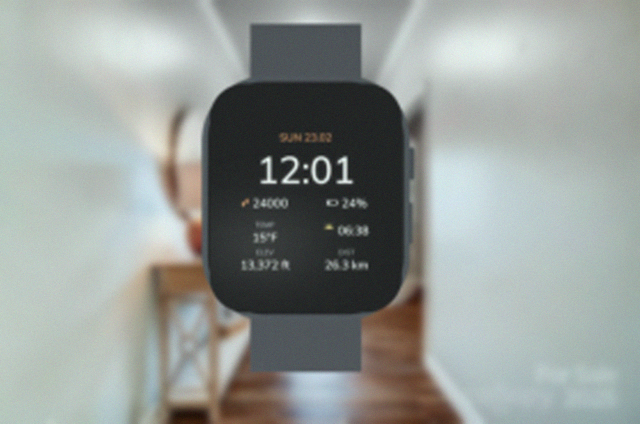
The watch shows **12:01**
